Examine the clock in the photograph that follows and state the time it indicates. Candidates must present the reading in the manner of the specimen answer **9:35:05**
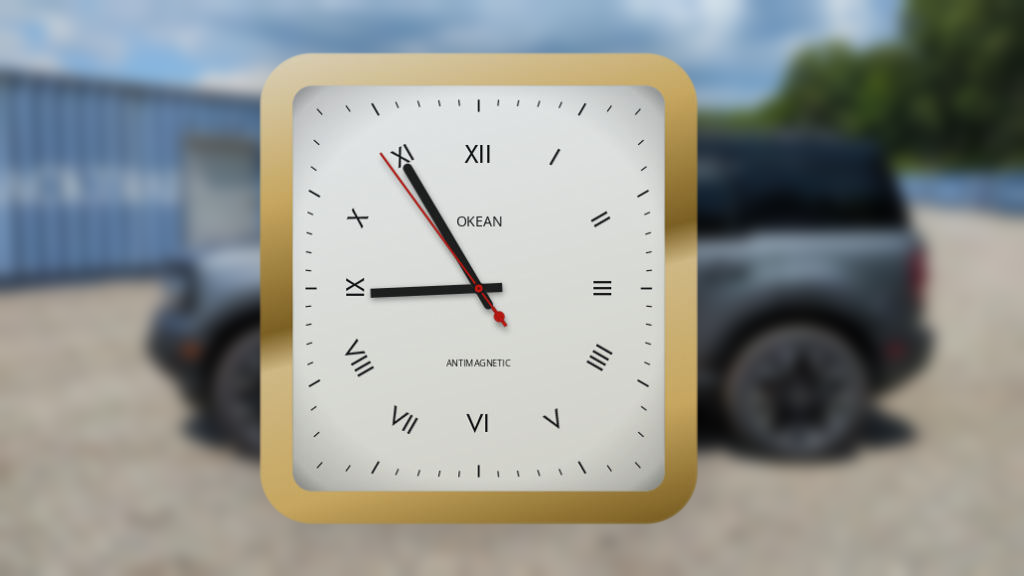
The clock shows **8:54:54**
